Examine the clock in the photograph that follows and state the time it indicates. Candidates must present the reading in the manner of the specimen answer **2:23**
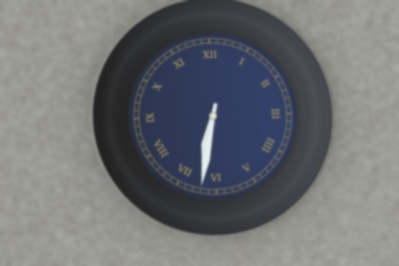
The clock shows **6:32**
